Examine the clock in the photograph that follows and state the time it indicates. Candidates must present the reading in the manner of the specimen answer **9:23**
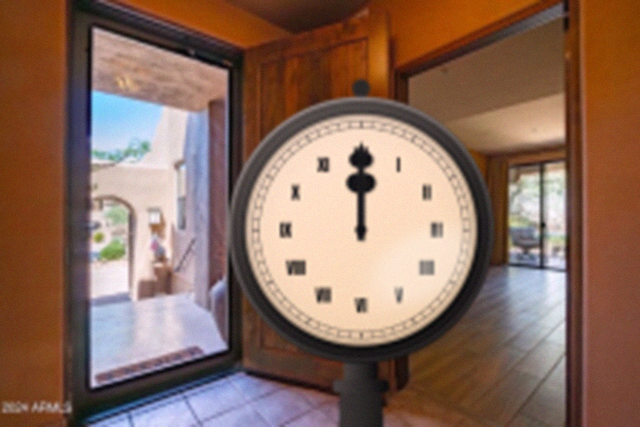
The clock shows **12:00**
